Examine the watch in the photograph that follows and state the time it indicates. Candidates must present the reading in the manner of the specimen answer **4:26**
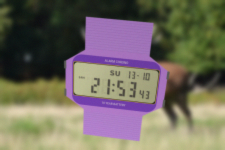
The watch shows **21:53**
